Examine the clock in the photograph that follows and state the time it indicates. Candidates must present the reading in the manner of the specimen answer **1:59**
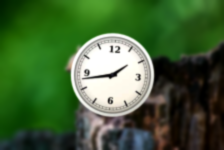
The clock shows **1:43**
